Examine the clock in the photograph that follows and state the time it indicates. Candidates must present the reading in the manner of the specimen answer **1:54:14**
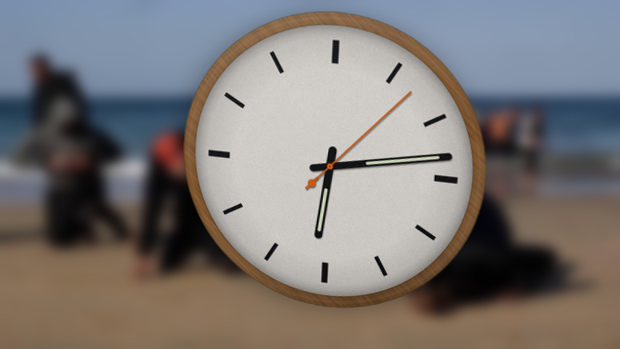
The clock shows **6:13:07**
